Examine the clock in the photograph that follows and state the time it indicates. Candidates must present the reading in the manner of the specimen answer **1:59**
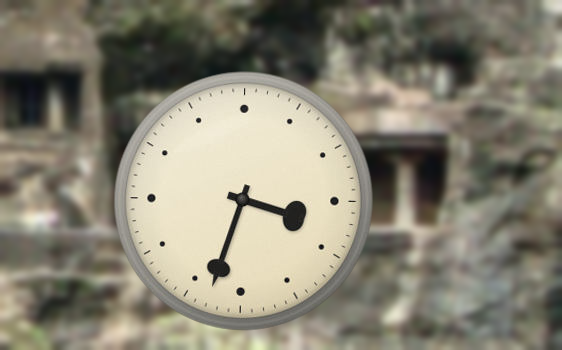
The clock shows **3:33**
